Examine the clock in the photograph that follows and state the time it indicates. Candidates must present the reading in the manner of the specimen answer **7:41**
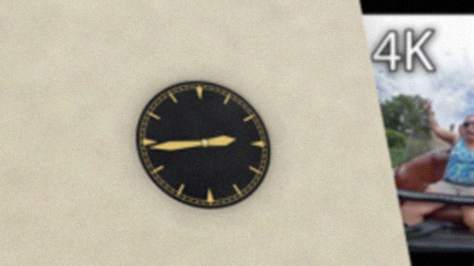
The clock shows **2:44**
